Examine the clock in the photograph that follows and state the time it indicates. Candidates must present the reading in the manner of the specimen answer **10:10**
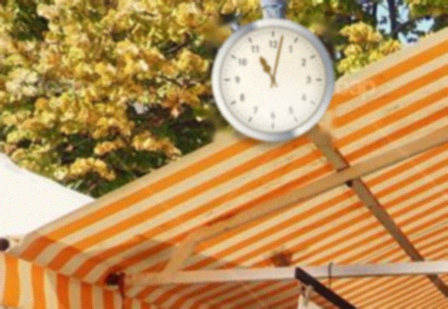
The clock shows **11:02**
